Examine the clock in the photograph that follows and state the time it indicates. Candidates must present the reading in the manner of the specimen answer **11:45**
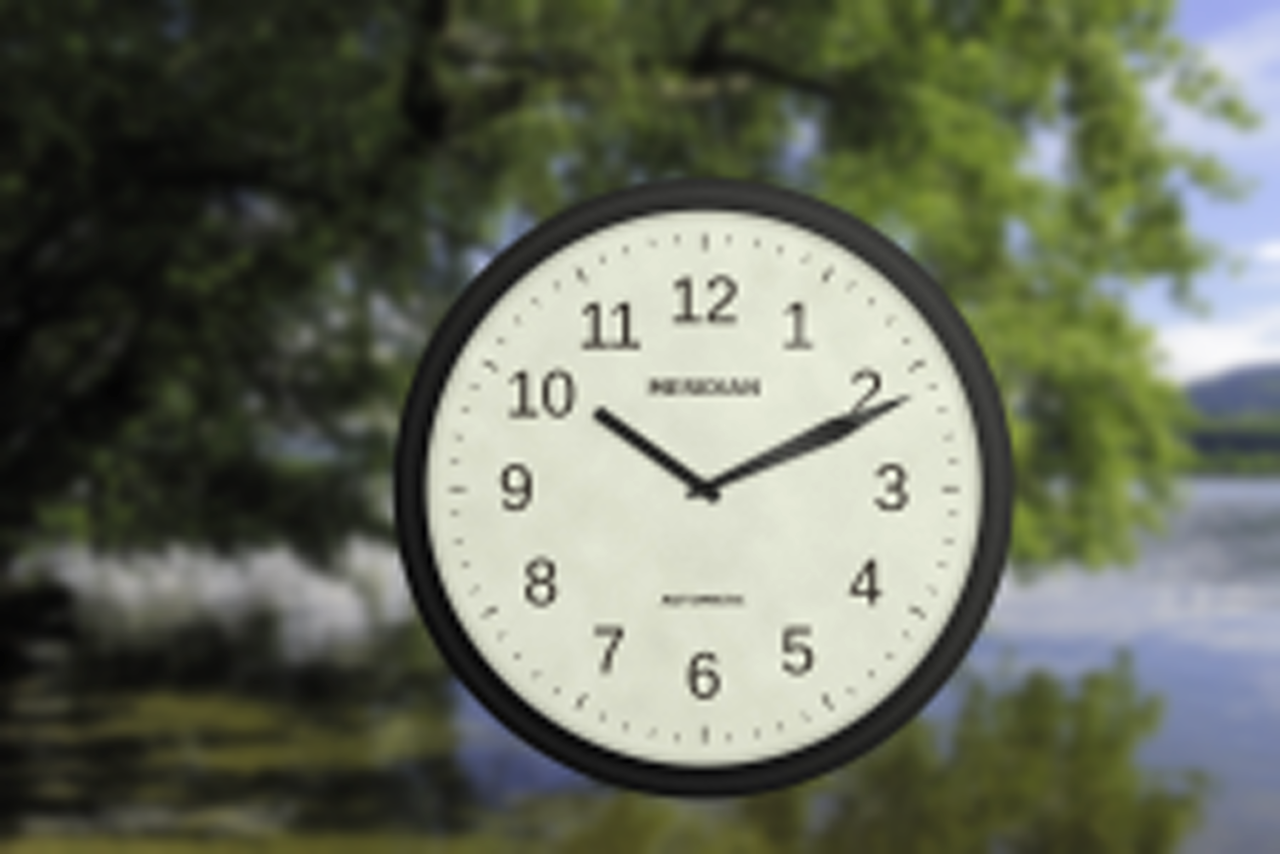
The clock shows **10:11**
